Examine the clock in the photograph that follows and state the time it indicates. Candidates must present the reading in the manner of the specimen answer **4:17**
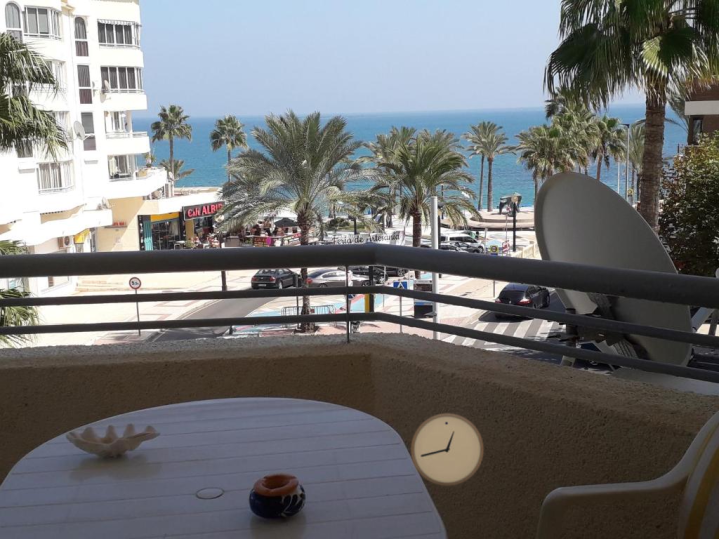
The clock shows **12:43**
